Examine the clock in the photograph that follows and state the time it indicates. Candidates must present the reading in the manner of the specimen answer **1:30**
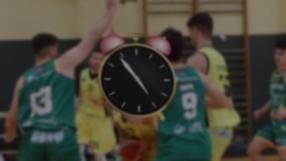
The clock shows **4:54**
